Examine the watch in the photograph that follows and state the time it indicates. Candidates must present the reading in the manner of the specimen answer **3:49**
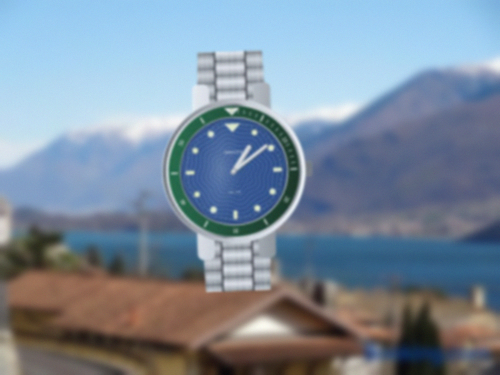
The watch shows **1:09**
